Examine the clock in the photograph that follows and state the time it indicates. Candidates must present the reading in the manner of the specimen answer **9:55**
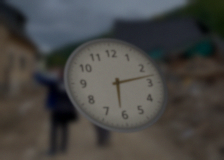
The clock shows **6:13**
